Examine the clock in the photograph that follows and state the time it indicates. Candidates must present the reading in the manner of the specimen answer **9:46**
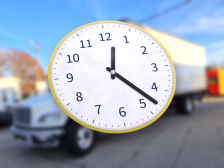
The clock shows **12:23**
